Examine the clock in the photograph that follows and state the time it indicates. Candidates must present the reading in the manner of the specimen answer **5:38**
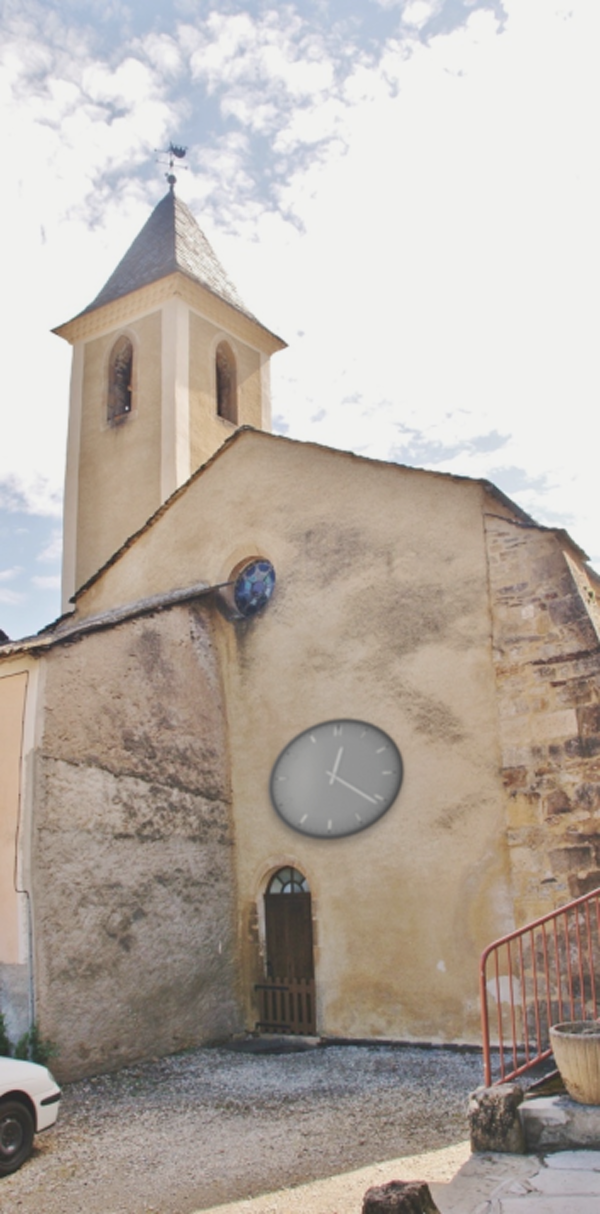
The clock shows **12:21**
